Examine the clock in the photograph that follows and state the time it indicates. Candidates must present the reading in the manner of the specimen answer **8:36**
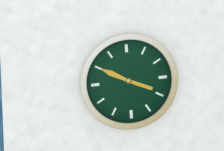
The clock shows **3:50**
